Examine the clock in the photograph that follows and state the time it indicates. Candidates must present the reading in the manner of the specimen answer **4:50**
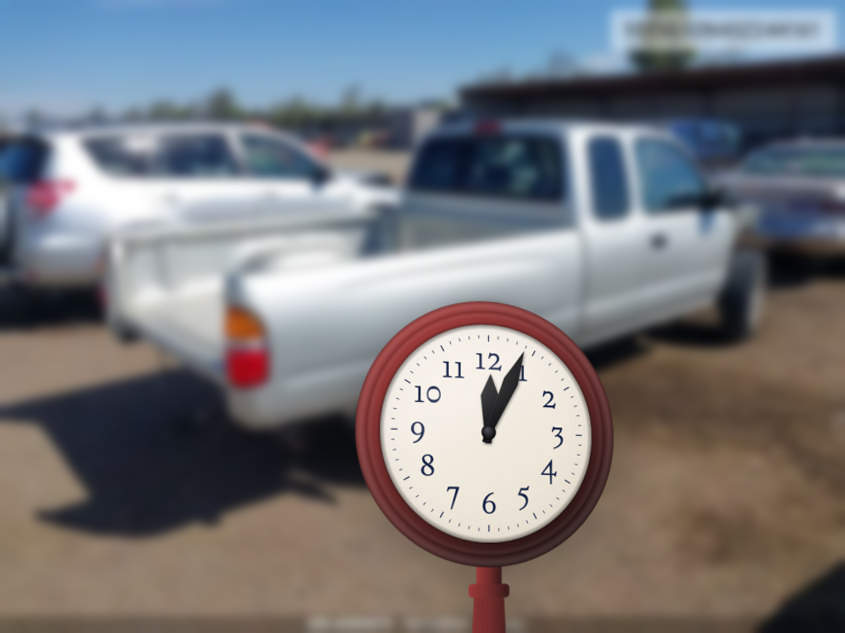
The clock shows **12:04**
